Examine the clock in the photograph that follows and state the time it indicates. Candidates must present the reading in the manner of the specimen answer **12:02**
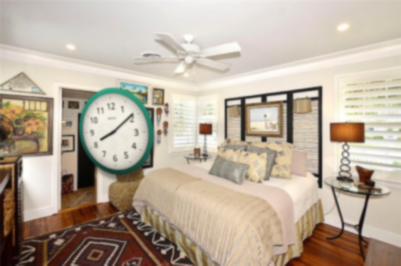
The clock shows **8:09**
